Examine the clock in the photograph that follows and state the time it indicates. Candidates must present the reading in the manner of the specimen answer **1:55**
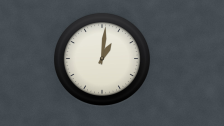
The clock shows **1:01**
